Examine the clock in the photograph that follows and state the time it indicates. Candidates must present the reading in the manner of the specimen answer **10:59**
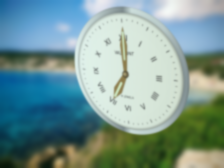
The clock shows **7:00**
